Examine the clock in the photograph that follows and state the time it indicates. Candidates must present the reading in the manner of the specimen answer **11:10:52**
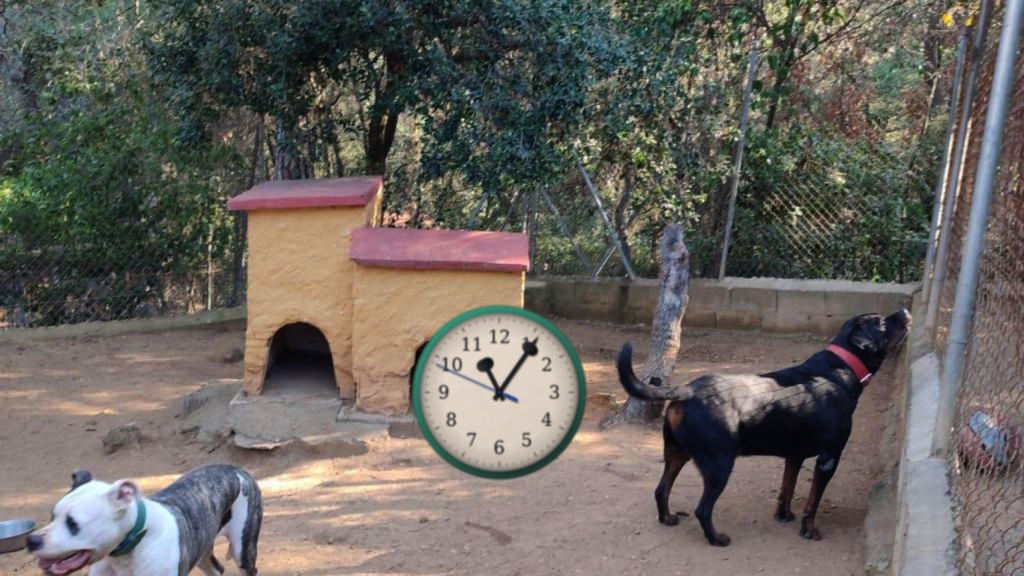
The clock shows **11:05:49**
